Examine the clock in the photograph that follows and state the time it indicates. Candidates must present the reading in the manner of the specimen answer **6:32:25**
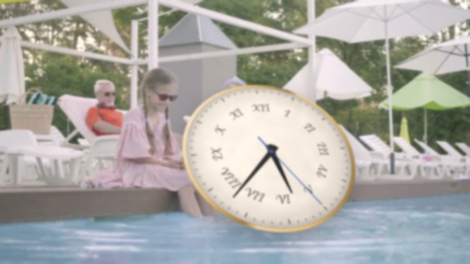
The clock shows **5:37:25**
